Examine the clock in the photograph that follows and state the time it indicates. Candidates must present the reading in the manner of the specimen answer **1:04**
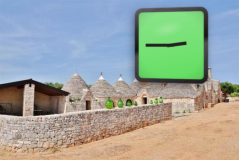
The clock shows **2:45**
